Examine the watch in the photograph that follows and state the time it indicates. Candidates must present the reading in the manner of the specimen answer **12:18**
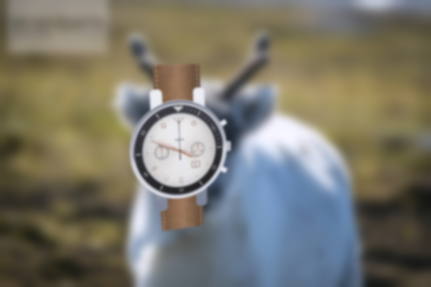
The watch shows **3:49**
